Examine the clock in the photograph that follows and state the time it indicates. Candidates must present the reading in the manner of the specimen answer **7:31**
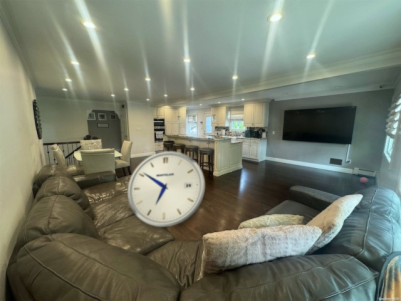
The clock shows **6:51**
